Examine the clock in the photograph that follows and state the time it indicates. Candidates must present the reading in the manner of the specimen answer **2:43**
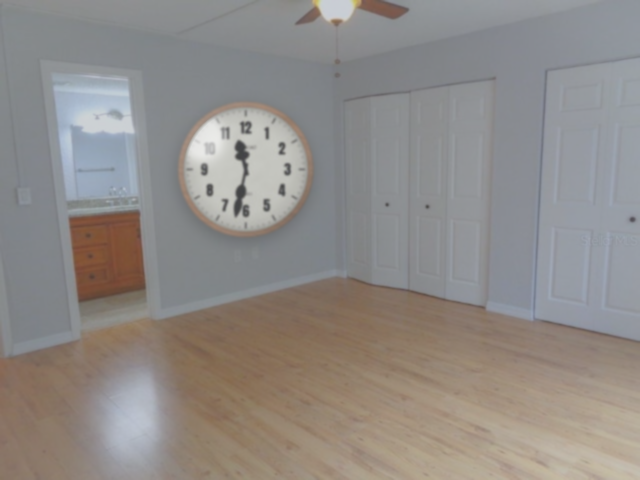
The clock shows **11:32**
